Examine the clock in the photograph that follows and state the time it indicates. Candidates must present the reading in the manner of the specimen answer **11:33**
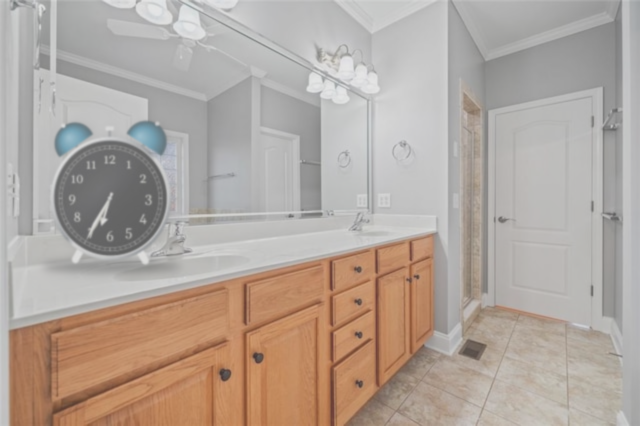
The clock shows **6:35**
